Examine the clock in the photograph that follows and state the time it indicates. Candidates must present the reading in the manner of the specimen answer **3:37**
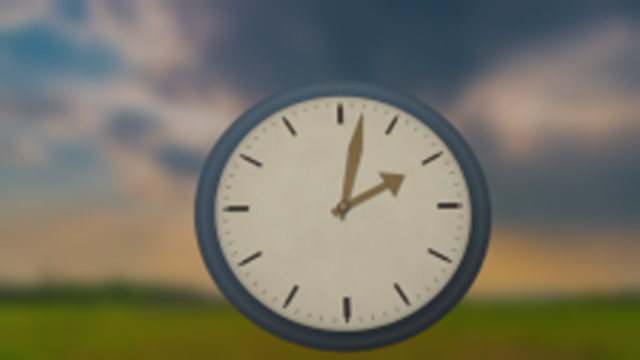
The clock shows **2:02**
